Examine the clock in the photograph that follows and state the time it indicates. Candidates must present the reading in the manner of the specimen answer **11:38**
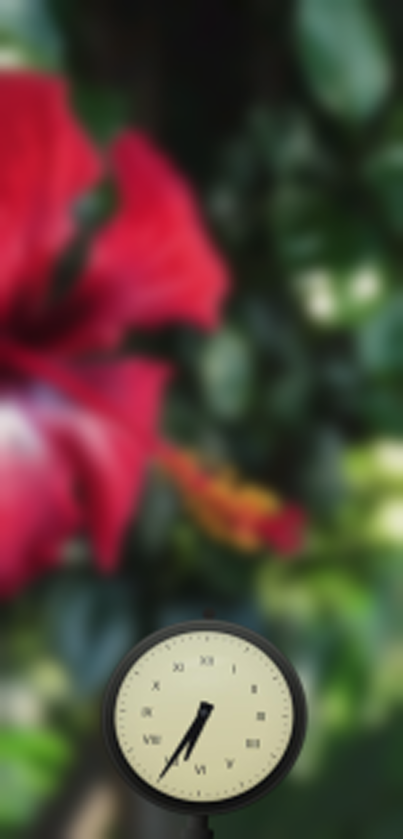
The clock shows **6:35**
